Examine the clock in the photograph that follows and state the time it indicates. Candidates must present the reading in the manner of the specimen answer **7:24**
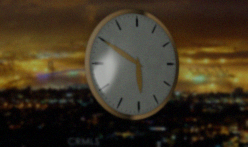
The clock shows **5:50**
